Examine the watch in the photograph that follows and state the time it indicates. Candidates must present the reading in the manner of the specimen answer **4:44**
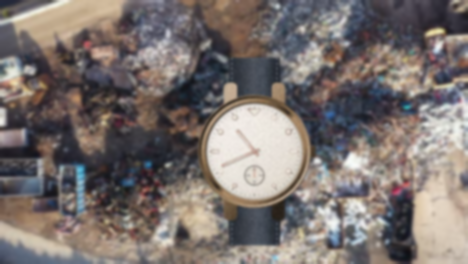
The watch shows **10:41**
